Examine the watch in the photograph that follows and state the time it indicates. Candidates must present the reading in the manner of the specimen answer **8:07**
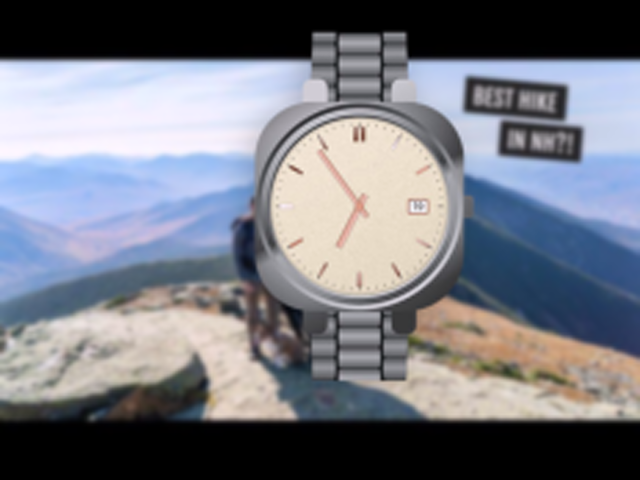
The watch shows **6:54**
